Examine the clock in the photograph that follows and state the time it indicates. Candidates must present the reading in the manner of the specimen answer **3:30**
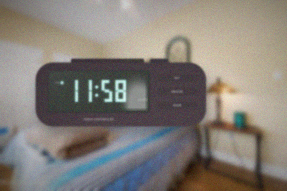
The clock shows **11:58**
